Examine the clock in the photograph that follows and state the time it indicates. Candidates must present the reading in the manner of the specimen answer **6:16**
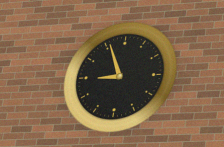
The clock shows **8:56**
